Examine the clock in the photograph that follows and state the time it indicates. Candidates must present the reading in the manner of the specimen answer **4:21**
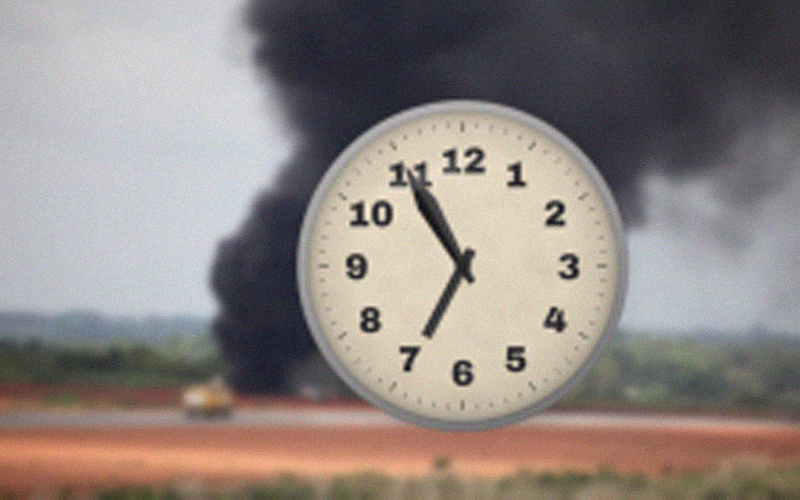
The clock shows **6:55**
